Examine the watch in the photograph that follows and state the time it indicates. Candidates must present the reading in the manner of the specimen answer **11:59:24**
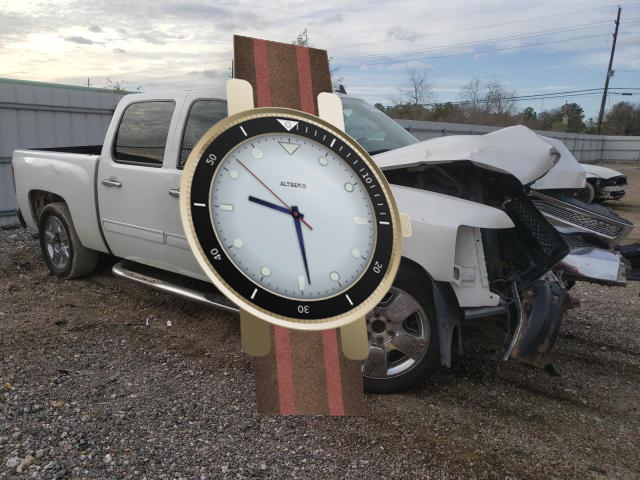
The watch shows **9:28:52**
